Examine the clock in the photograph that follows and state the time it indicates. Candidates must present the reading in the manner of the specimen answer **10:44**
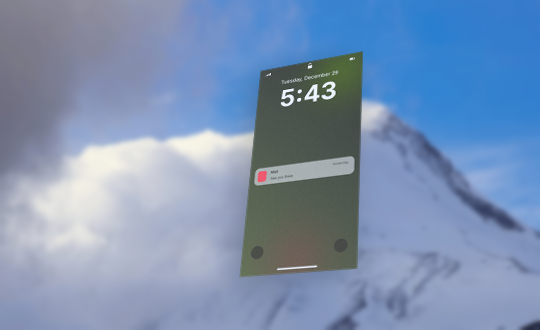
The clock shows **5:43**
